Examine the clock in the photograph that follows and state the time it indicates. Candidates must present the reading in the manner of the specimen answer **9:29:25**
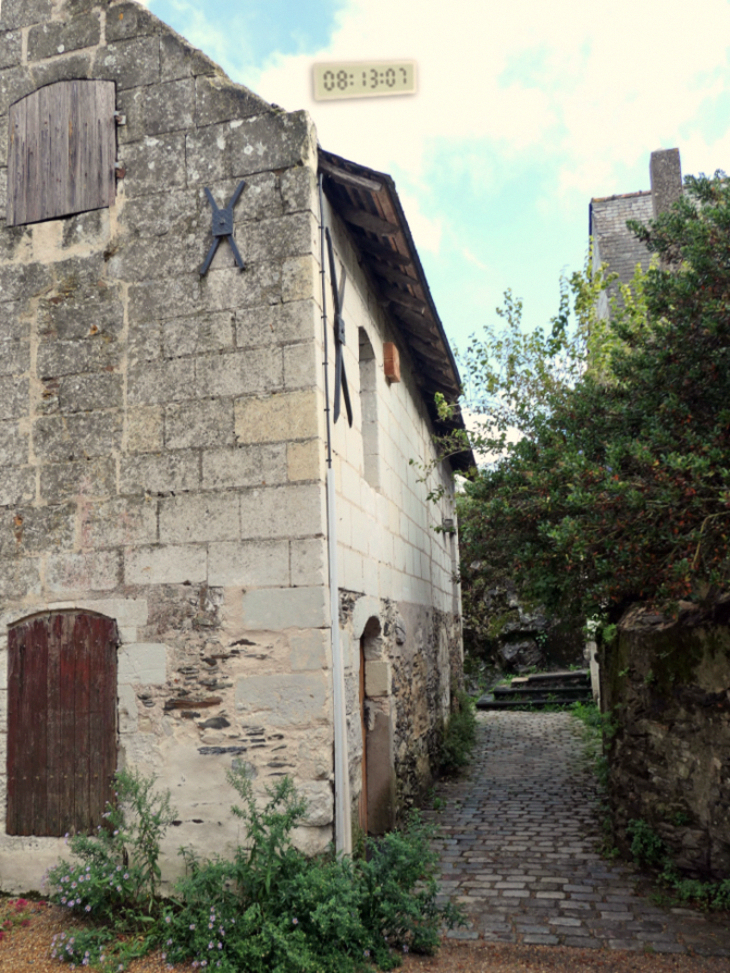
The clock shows **8:13:07**
